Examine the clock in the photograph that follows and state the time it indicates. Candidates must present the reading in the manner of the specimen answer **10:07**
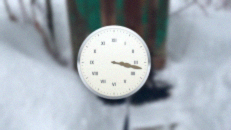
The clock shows **3:17**
